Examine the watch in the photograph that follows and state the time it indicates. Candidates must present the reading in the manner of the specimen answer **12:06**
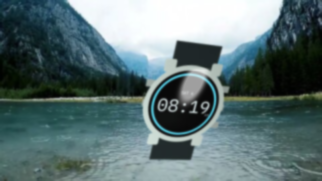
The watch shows **8:19**
